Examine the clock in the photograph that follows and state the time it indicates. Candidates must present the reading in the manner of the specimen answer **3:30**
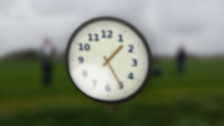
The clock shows **1:25**
